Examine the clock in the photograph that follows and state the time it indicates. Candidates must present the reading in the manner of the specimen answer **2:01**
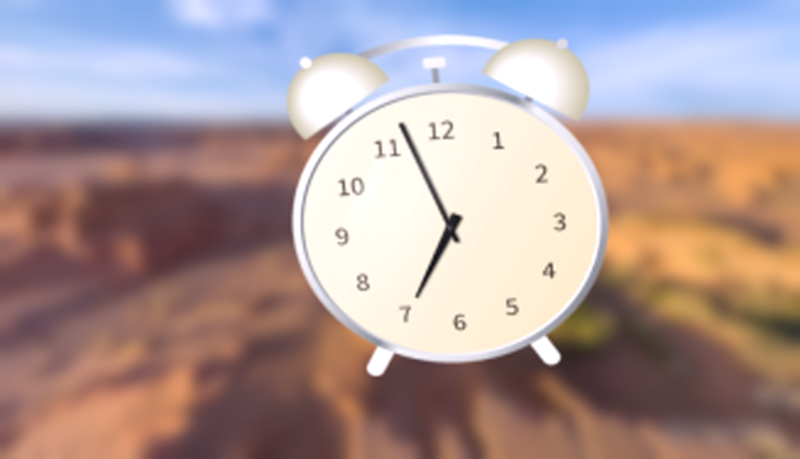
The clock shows **6:57**
